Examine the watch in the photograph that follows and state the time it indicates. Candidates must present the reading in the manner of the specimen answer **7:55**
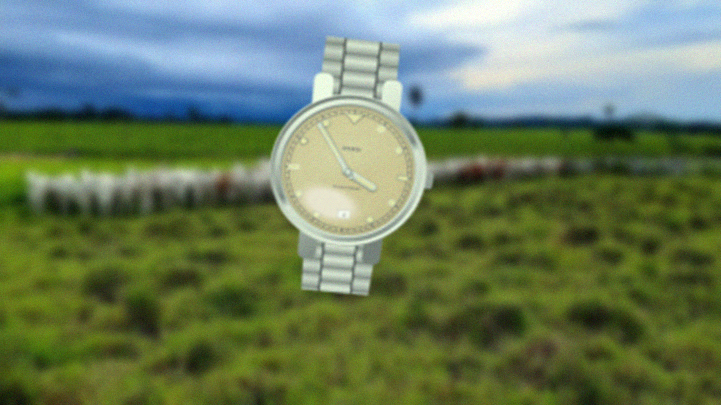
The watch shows **3:54**
